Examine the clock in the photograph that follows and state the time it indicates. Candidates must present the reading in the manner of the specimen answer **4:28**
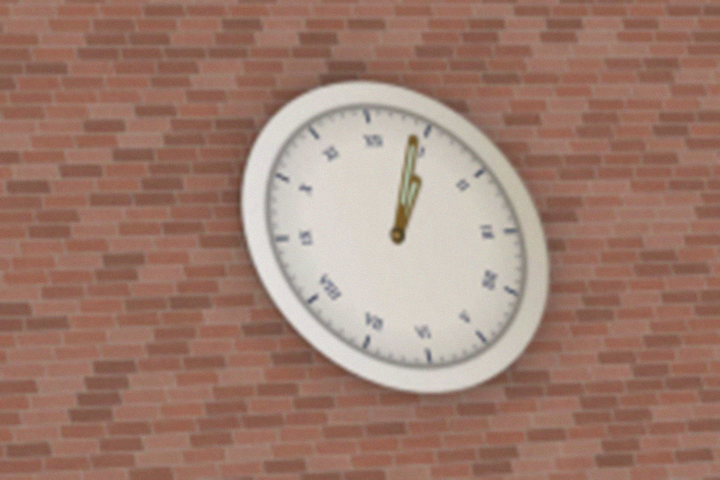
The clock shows **1:04**
